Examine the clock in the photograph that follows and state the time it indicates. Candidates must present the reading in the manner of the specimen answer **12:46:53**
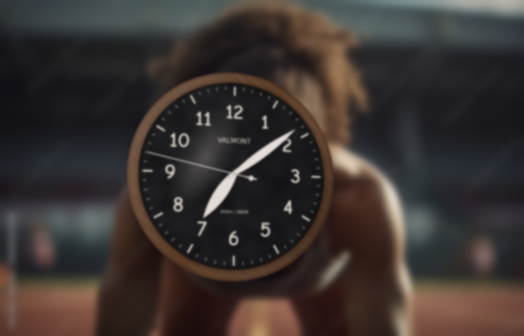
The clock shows **7:08:47**
